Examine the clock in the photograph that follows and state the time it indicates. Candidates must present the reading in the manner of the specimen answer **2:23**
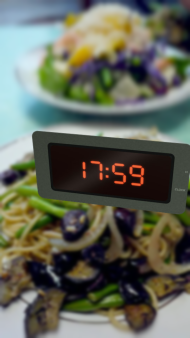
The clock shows **17:59**
